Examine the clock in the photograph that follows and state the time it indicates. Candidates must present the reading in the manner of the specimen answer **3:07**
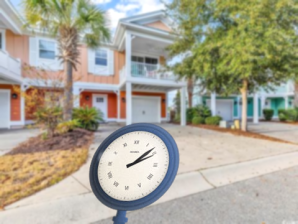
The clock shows **2:08**
